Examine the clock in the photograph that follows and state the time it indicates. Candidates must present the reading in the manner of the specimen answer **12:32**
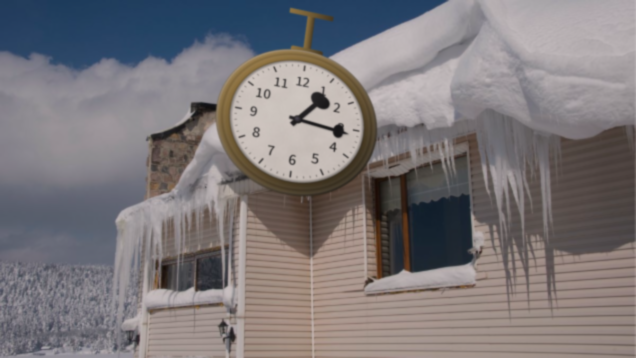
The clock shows **1:16**
